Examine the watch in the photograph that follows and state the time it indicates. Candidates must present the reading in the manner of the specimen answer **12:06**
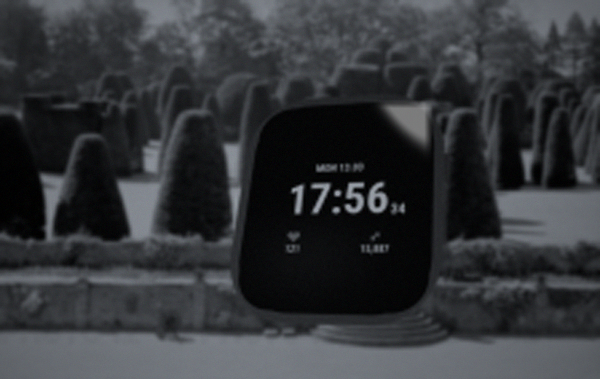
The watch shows **17:56**
